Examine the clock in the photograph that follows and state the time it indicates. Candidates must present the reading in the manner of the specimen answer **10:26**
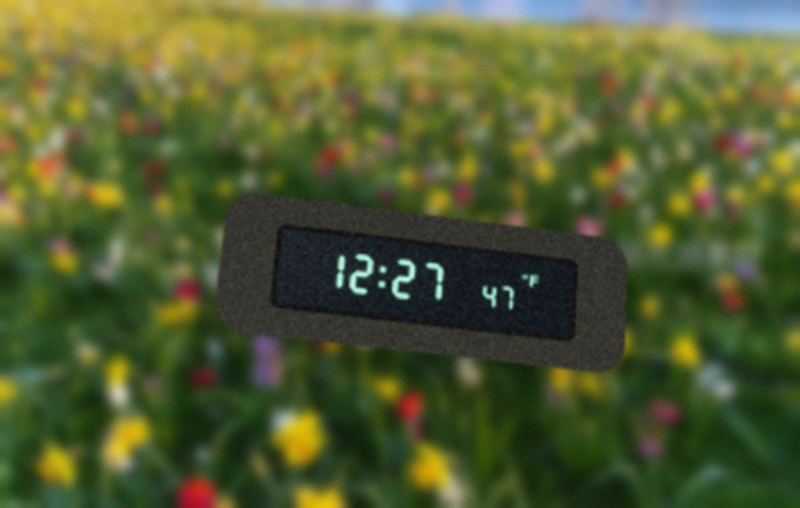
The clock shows **12:27**
